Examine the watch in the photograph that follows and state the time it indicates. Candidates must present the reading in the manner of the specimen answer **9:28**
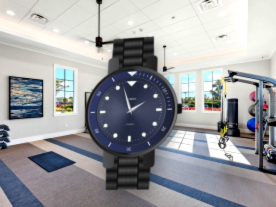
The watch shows **1:57**
